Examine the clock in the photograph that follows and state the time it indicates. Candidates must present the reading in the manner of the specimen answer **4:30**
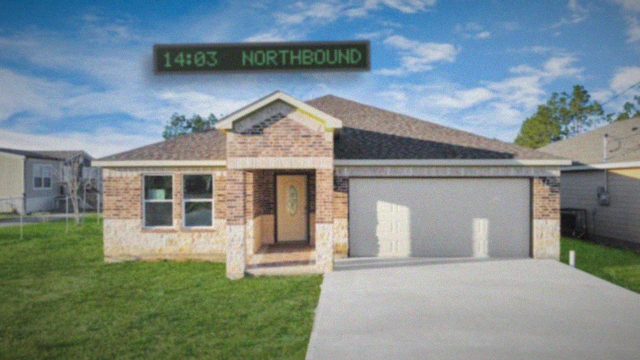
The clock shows **14:03**
